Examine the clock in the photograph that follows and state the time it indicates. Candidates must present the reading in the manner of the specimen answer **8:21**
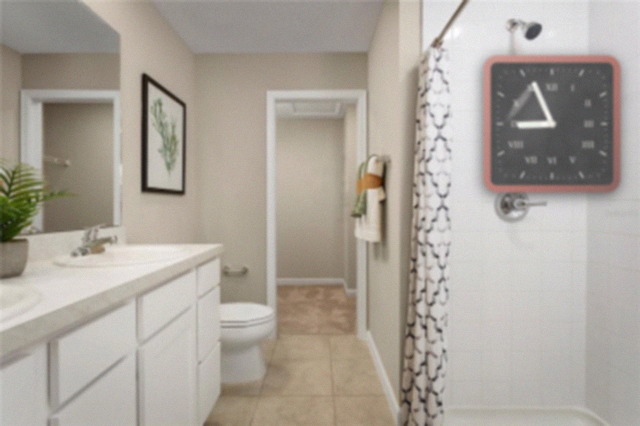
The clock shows **8:56**
